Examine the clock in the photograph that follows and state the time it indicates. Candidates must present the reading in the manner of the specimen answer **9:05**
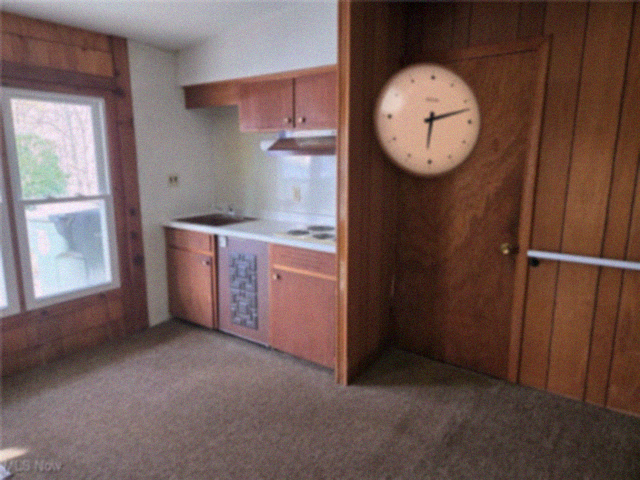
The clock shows **6:12**
